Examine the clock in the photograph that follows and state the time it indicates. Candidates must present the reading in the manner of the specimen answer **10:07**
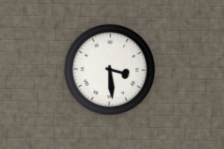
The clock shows **3:29**
